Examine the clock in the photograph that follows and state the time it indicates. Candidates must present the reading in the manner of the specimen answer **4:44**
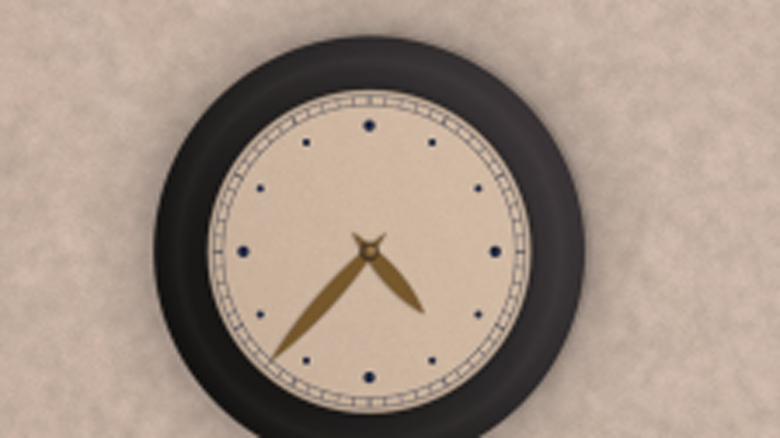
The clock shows **4:37**
